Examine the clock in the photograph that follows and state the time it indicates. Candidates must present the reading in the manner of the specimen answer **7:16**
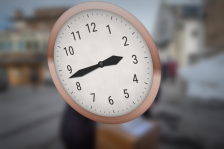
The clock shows **2:43**
